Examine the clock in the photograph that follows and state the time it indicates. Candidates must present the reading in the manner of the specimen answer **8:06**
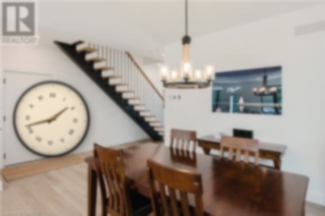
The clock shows **1:42**
